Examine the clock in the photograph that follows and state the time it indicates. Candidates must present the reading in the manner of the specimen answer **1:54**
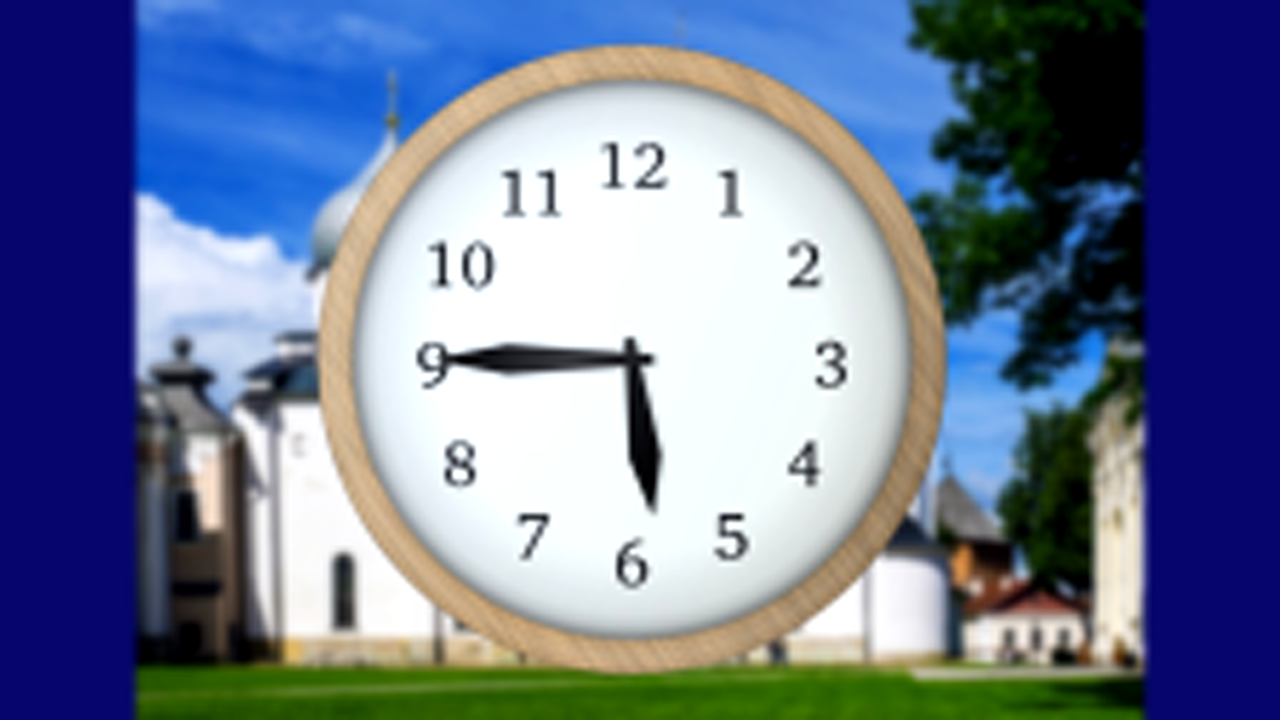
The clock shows **5:45**
